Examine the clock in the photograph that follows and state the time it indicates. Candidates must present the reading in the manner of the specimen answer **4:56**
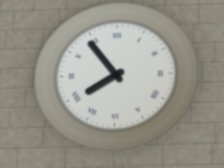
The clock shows **7:54**
